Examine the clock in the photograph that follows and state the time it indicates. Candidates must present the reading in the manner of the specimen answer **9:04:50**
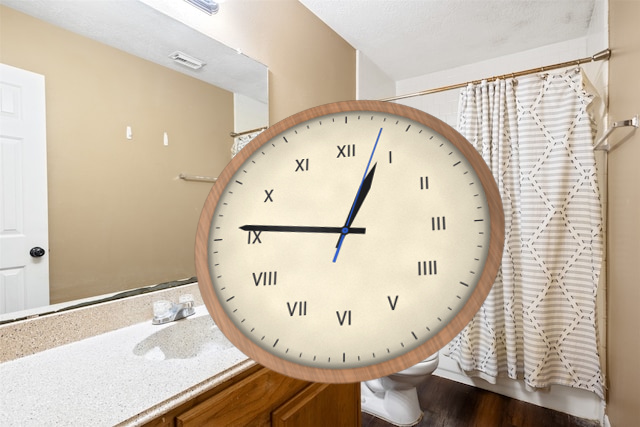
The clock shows **12:46:03**
